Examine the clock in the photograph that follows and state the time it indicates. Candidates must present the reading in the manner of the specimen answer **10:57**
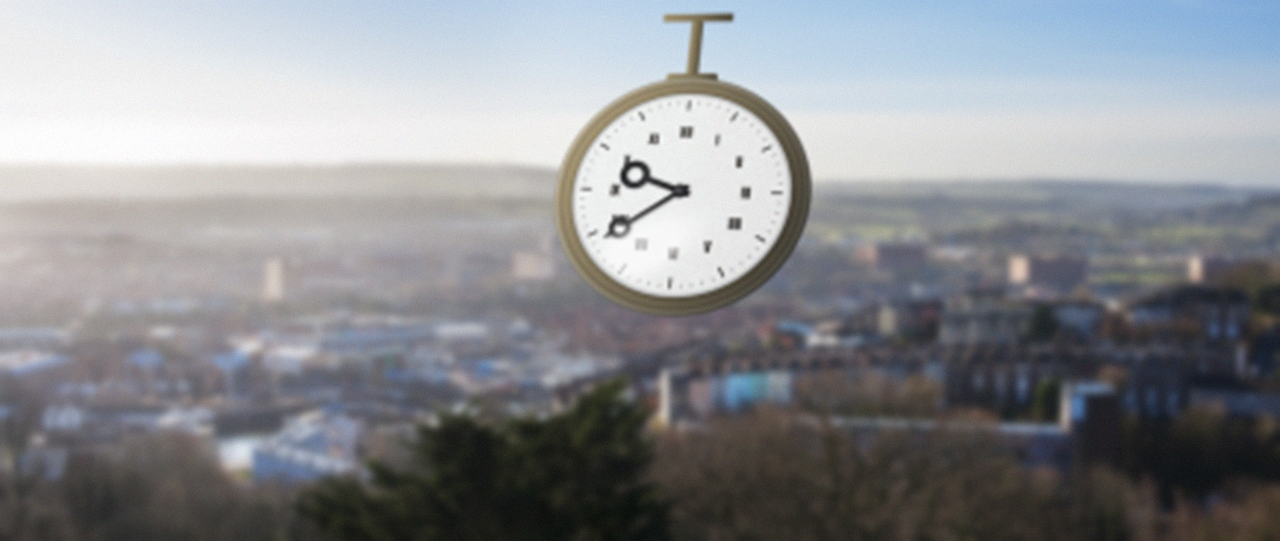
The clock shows **9:39**
